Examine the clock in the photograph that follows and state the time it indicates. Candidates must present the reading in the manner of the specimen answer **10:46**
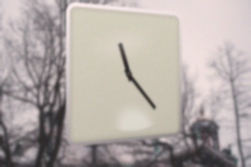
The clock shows **11:23**
